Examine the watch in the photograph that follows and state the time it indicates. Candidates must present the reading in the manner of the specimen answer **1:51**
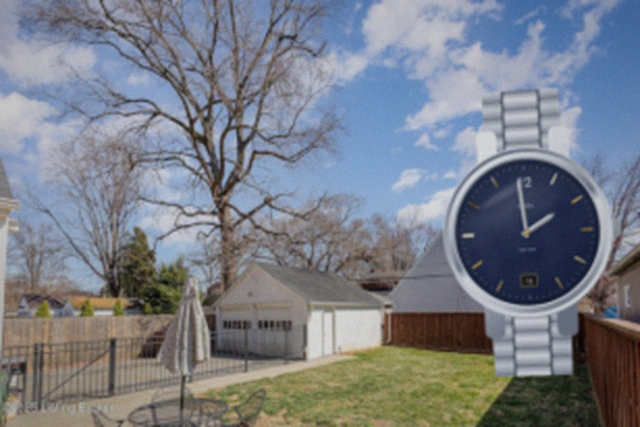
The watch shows **1:59**
